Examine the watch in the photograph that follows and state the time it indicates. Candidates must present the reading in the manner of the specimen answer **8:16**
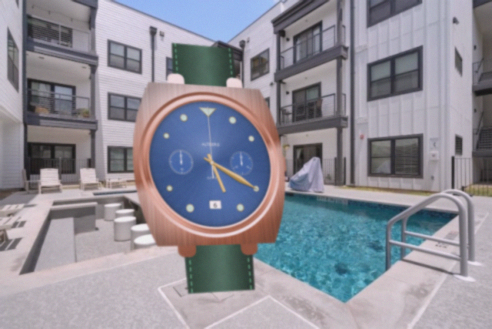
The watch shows **5:20**
